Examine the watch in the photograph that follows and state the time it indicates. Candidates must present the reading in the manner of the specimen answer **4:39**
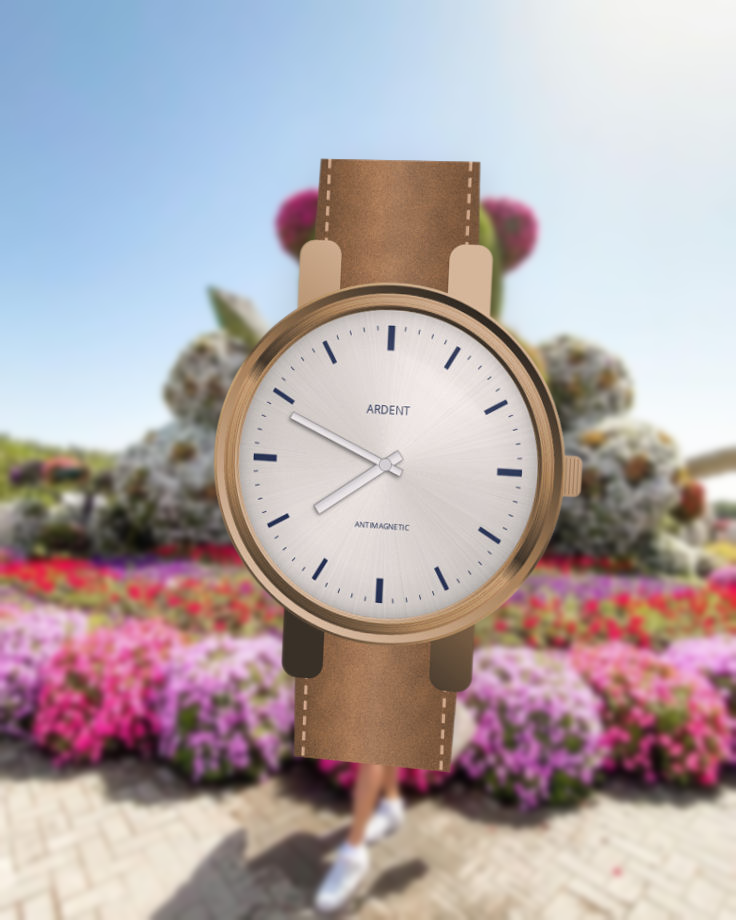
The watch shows **7:49**
